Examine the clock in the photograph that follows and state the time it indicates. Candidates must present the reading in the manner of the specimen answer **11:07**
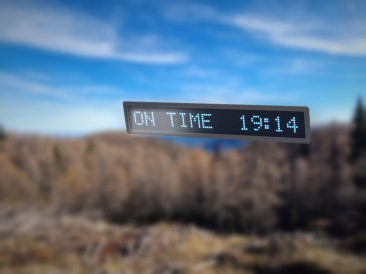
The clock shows **19:14**
